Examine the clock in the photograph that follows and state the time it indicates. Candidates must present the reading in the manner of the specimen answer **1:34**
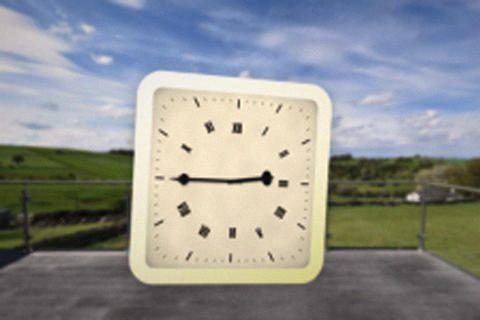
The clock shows **2:45**
